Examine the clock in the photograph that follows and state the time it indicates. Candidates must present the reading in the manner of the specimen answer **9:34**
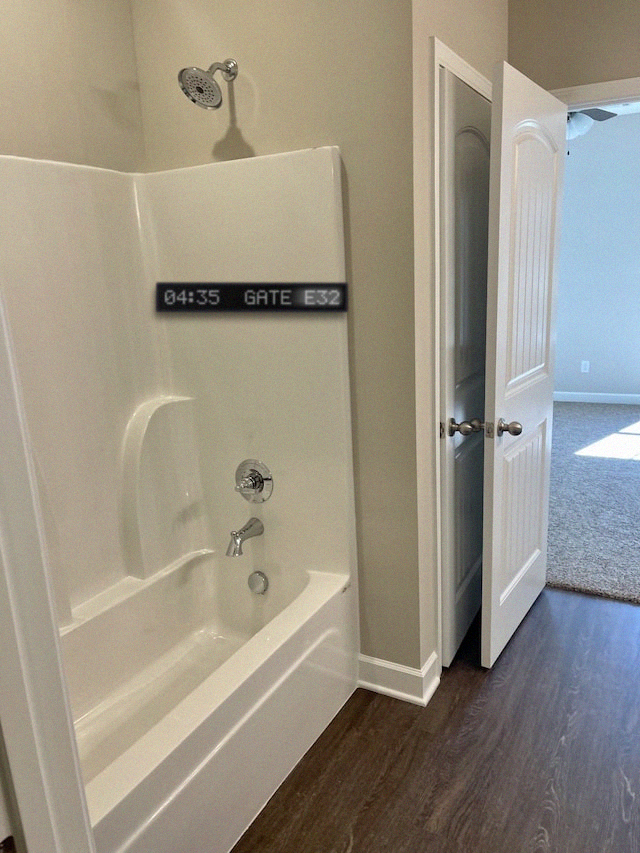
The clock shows **4:35**
